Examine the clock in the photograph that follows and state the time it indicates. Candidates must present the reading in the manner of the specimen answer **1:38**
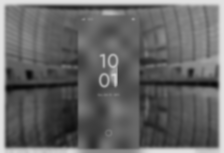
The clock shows **10:01**
